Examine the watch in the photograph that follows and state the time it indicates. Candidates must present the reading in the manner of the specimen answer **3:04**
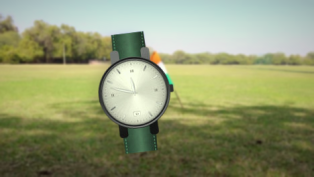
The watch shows **11:48**
